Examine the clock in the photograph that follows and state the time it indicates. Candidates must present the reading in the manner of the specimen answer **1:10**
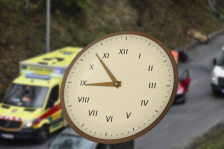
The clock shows **8:53**
